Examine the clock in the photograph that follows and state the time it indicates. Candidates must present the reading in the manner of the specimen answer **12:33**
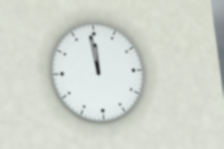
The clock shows **11:59**
